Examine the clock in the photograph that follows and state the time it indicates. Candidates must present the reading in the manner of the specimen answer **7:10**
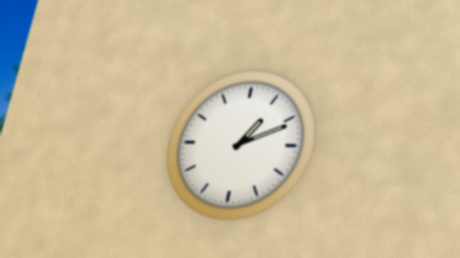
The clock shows **1:11**
